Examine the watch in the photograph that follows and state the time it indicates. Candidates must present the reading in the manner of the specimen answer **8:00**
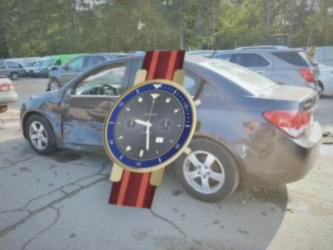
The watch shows **9:28**
